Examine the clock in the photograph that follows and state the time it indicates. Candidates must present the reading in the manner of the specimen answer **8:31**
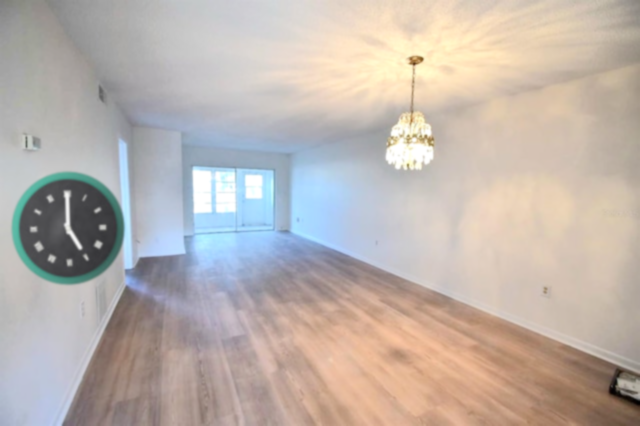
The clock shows **5:00**
